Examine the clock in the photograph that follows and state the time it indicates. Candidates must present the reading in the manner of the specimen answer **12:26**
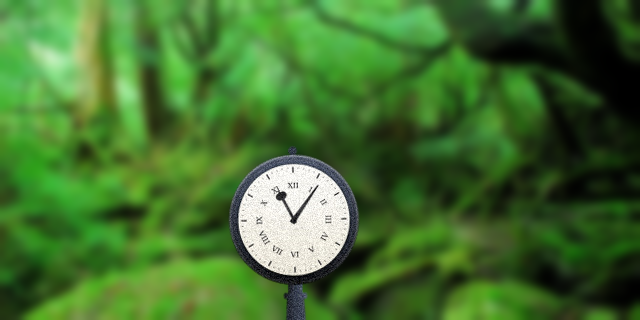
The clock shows **11:06**
